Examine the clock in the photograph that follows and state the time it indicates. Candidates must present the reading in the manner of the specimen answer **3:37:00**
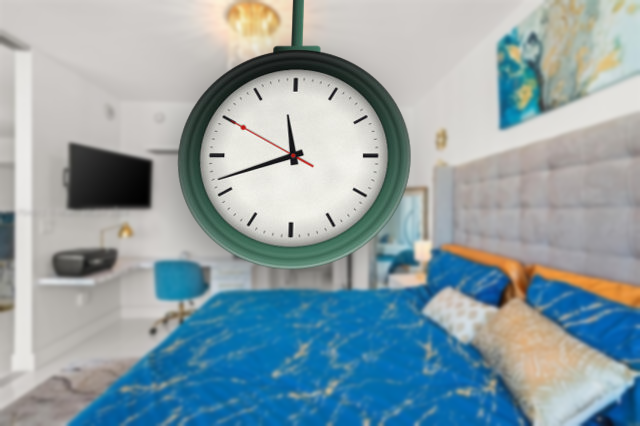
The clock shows **11:41:50**
